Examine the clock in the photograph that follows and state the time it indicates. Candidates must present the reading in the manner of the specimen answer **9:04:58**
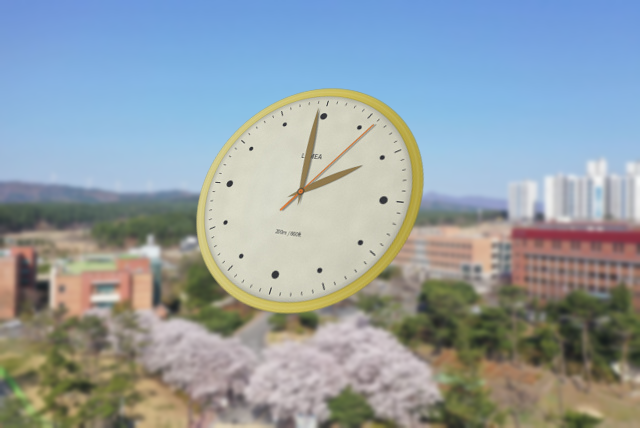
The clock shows **1:59:06**
